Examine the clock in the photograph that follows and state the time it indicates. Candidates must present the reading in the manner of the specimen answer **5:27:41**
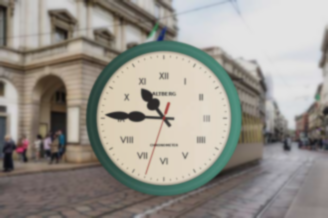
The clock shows **10:45:33**
